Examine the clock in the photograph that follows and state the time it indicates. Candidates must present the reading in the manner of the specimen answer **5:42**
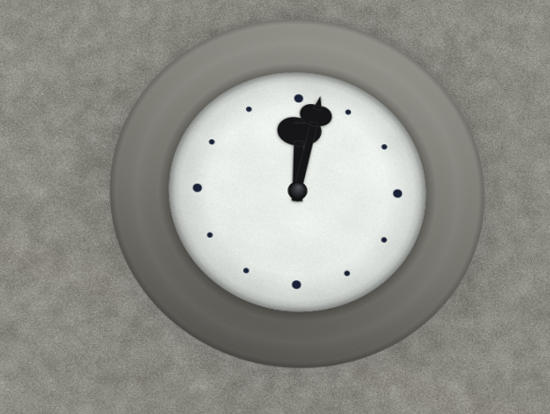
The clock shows **12:02**
